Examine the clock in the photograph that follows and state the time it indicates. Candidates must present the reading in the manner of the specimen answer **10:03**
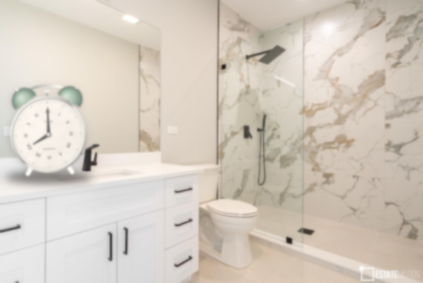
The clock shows **8:00**
